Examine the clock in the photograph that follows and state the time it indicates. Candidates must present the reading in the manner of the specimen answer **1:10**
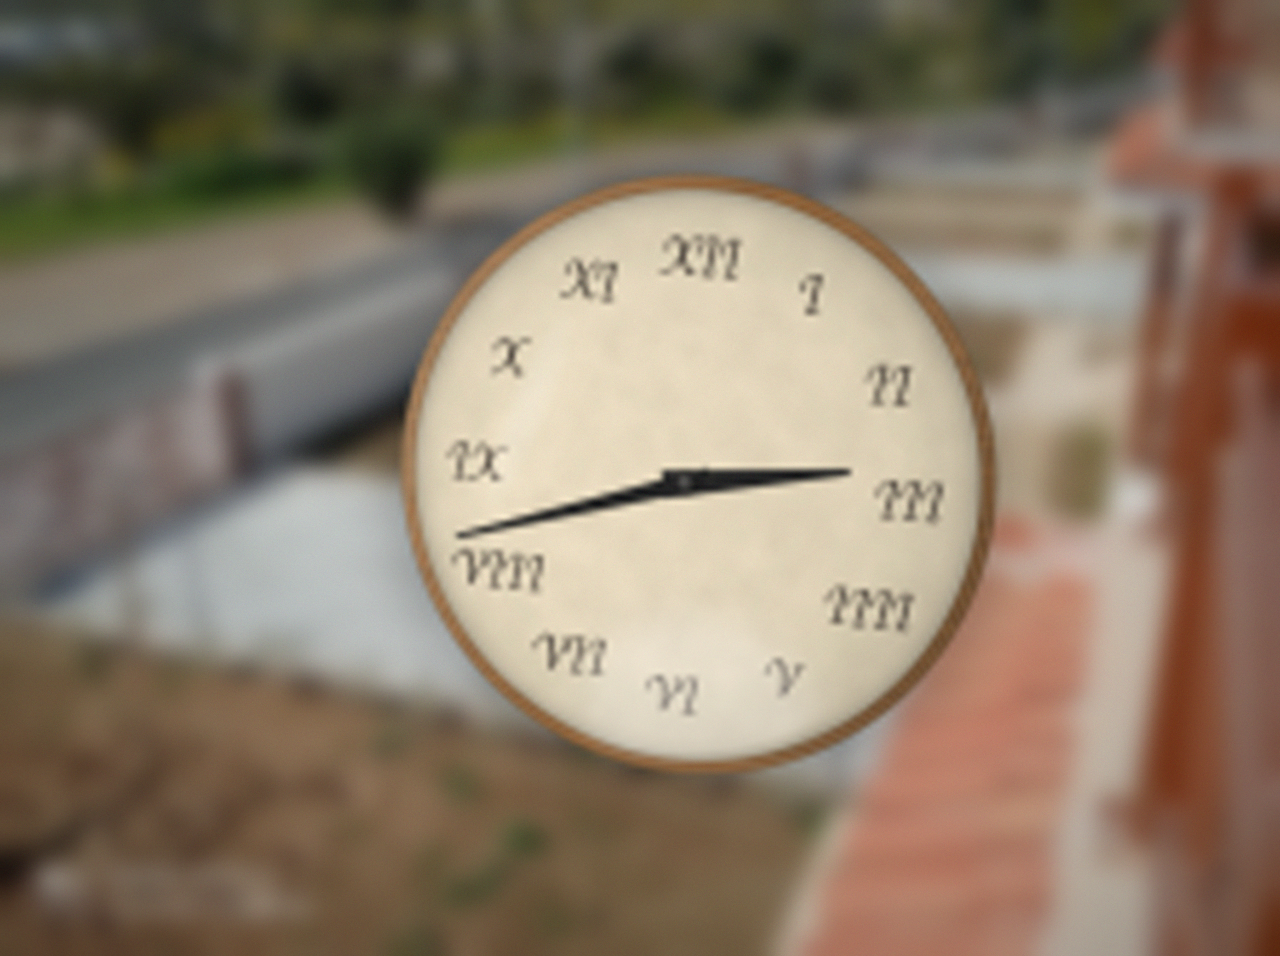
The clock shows **2:42**
